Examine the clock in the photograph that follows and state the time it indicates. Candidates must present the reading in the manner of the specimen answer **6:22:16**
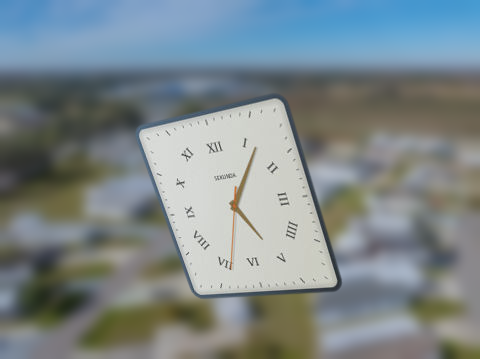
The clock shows **5:06:34**
